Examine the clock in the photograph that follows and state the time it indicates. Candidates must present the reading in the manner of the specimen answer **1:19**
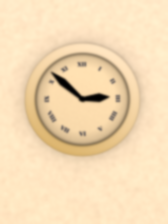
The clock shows **2:52**
